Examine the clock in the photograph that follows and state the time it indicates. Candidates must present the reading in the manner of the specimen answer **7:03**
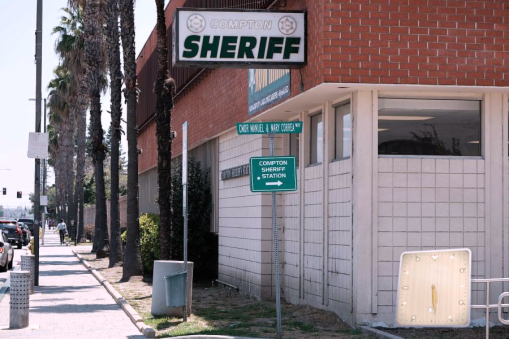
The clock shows **5:29**
